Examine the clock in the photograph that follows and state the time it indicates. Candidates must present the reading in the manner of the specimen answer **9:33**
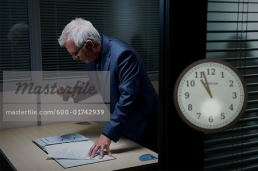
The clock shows **10:57**
